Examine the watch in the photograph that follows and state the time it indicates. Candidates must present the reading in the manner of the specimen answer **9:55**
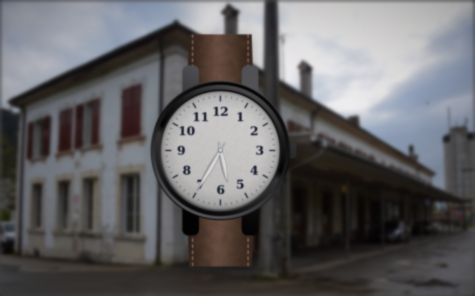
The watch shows **5:35**
